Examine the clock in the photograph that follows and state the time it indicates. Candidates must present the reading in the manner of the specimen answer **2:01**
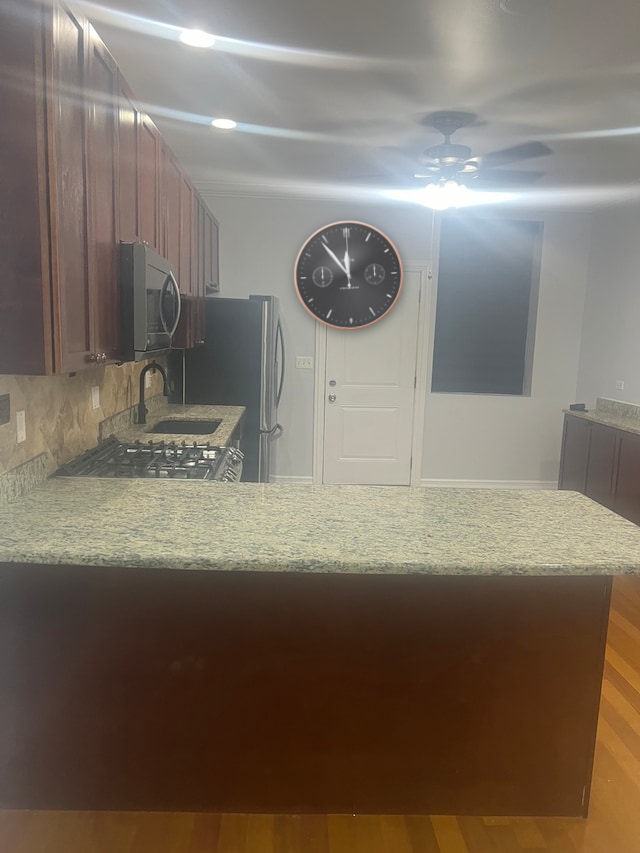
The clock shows **11:54**
